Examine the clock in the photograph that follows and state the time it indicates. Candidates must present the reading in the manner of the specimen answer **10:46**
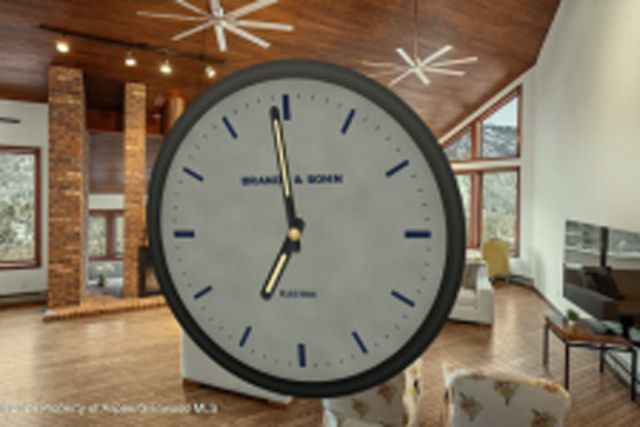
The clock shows **6:59**
